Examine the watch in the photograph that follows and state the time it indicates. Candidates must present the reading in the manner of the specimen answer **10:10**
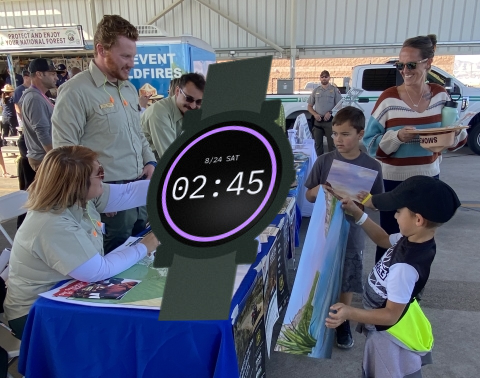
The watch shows **2:45**
